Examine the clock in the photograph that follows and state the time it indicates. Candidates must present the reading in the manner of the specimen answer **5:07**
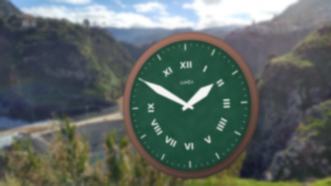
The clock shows **1:50**
